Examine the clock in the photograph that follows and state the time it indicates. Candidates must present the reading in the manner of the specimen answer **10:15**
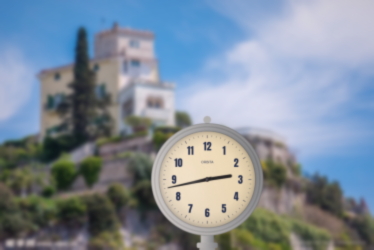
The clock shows **2:43**
